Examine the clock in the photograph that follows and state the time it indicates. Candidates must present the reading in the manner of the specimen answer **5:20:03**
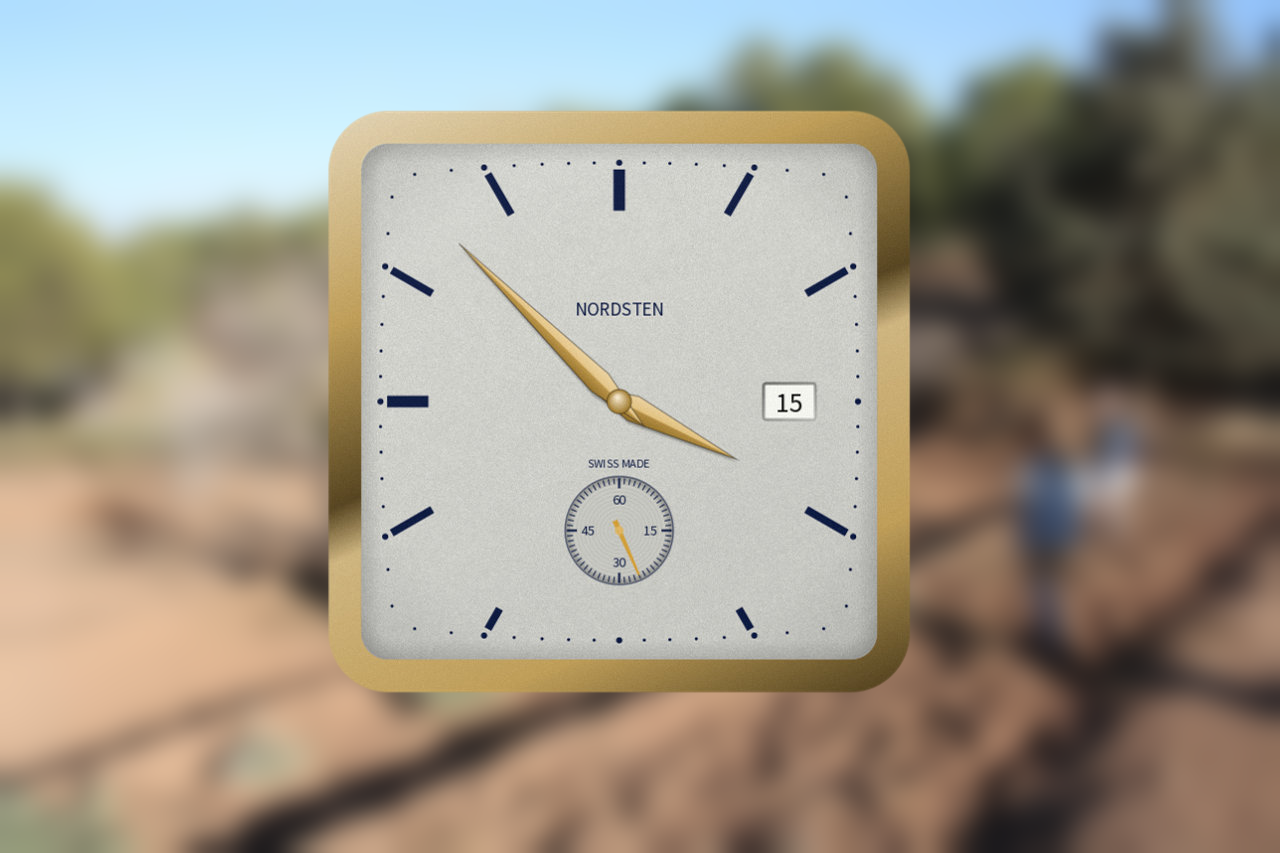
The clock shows **3:52:26**
